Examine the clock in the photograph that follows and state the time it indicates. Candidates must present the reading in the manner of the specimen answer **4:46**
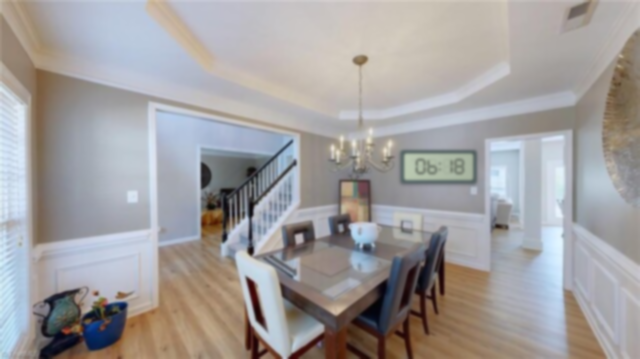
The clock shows **6:18**
